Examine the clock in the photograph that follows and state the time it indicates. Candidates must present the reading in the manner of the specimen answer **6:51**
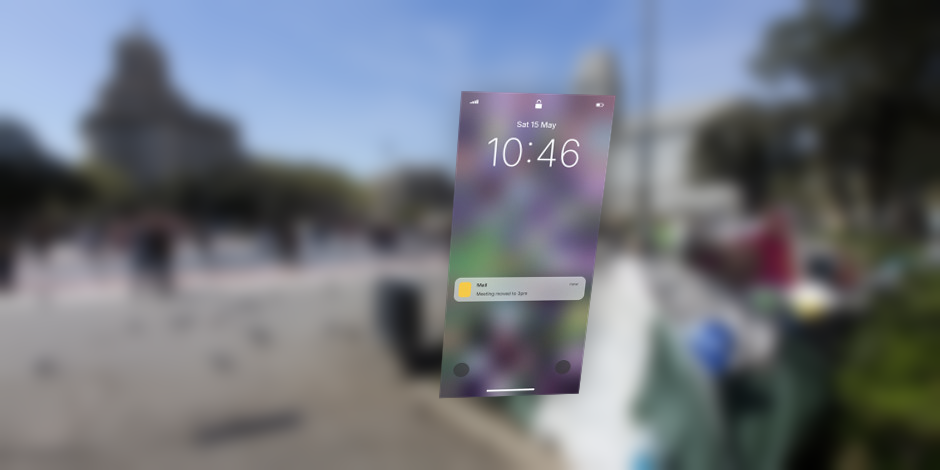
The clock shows **10:46**
